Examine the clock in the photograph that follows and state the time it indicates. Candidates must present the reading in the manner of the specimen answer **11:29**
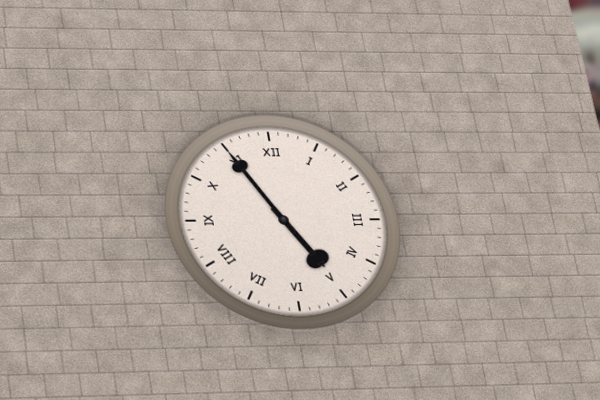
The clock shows **4:55**
